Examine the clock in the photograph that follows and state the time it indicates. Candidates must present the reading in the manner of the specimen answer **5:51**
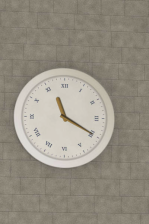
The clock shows **11:20**
